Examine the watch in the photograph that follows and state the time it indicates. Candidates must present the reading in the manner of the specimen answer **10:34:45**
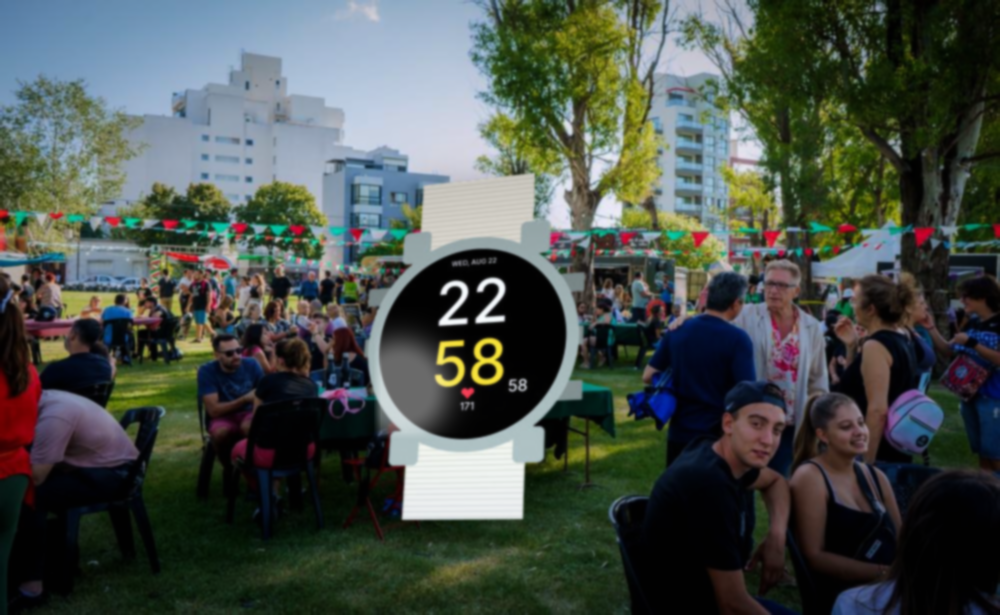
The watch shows **22:58:58**
